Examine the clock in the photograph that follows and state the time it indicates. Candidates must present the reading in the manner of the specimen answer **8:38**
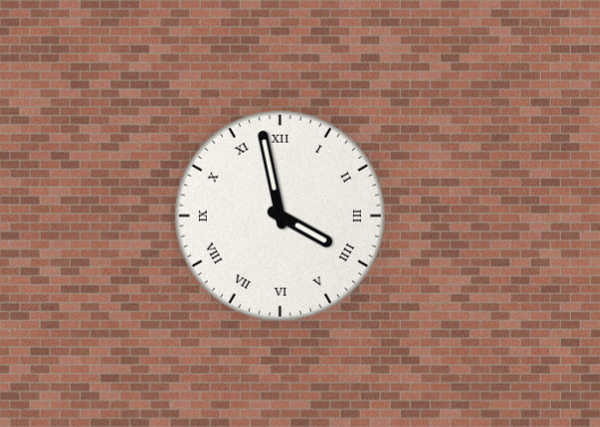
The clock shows **3:58**
